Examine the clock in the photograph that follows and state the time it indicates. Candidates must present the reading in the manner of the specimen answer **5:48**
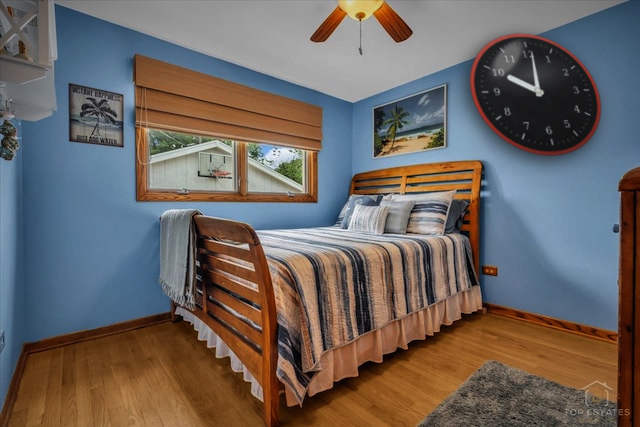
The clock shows **10:01**
